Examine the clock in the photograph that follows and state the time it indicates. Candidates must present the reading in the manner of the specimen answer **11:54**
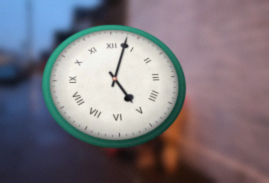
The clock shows **5:03**
